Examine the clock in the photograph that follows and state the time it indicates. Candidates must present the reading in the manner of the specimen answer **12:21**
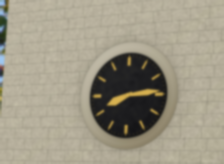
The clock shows **8:14**
